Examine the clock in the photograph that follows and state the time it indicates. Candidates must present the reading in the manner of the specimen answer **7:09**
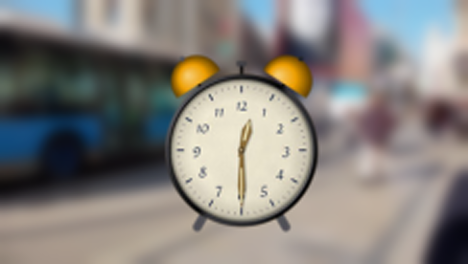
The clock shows **12:30**
